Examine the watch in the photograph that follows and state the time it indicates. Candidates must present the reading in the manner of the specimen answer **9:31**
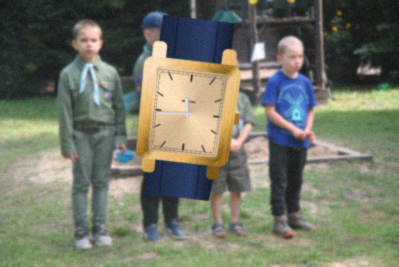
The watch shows **11:44**
